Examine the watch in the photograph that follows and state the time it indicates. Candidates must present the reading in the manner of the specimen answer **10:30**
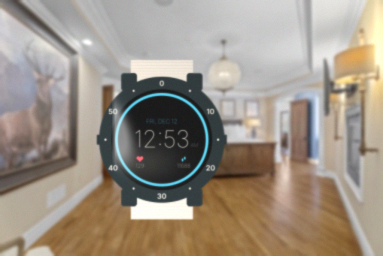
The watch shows **12:53**
